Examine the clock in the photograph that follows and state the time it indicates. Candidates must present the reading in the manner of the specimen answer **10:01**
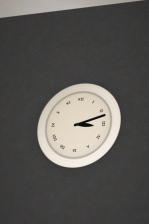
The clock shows **3:12**
